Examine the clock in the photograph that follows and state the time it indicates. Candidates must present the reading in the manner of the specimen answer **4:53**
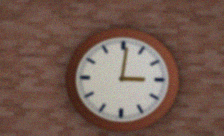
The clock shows **3:01**
